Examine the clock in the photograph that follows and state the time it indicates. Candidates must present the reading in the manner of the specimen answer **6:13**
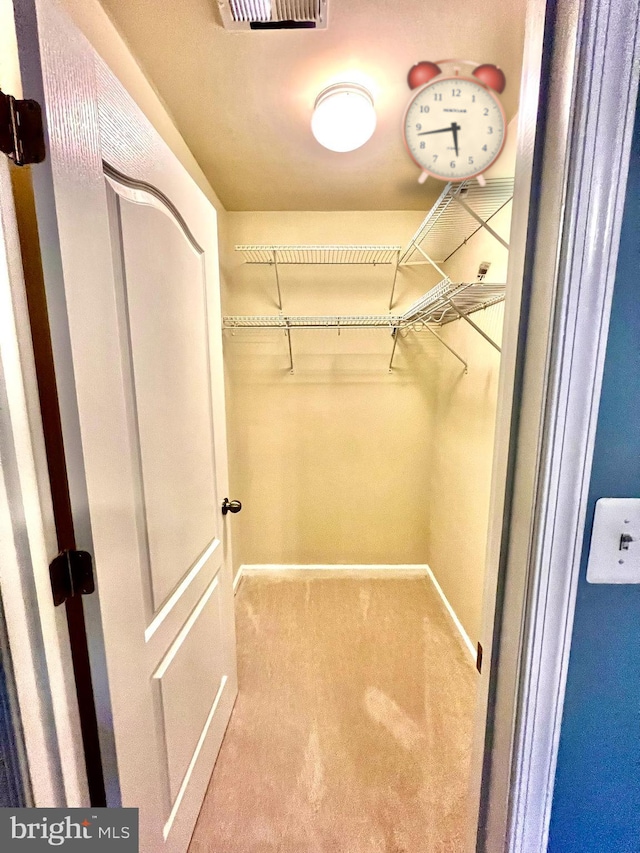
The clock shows **5:43**
